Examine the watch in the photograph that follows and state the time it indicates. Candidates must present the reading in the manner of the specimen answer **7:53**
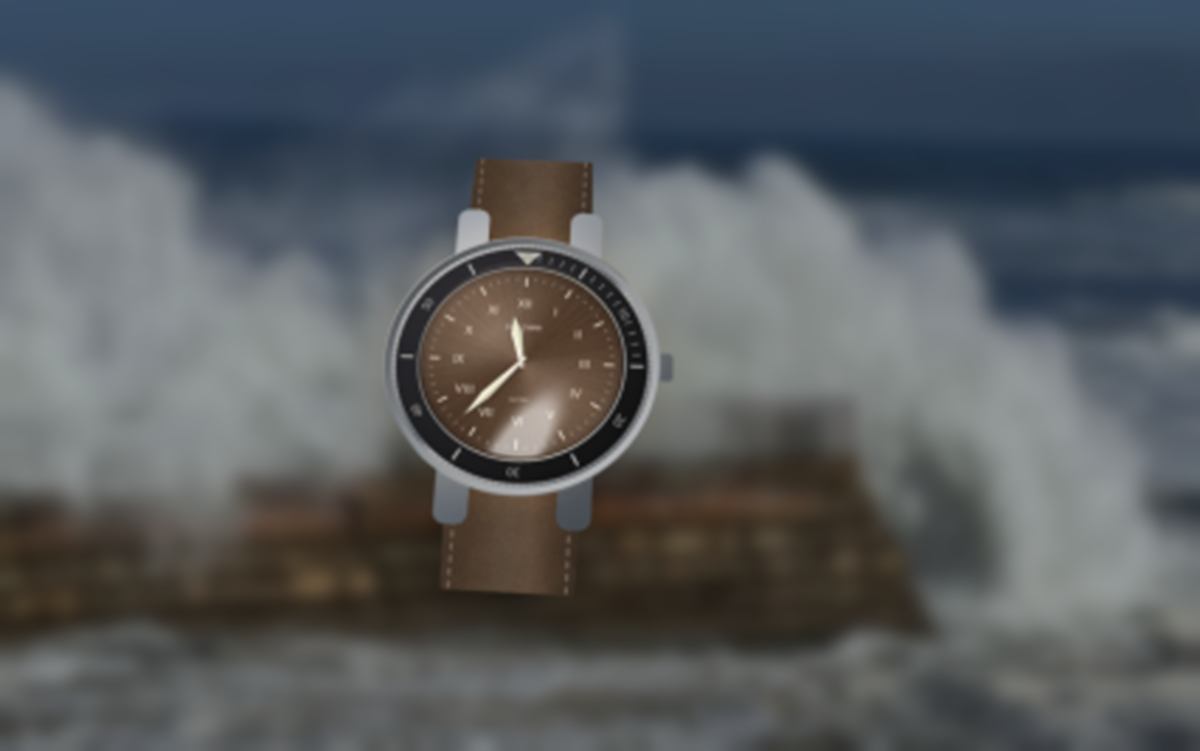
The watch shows **11:37**
